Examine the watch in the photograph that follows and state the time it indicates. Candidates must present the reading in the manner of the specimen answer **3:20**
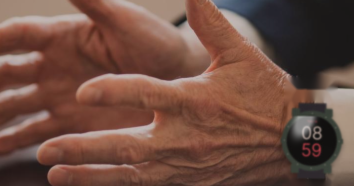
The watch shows **8:59**
